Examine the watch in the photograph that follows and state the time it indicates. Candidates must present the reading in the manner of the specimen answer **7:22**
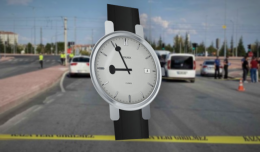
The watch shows **8:56**
